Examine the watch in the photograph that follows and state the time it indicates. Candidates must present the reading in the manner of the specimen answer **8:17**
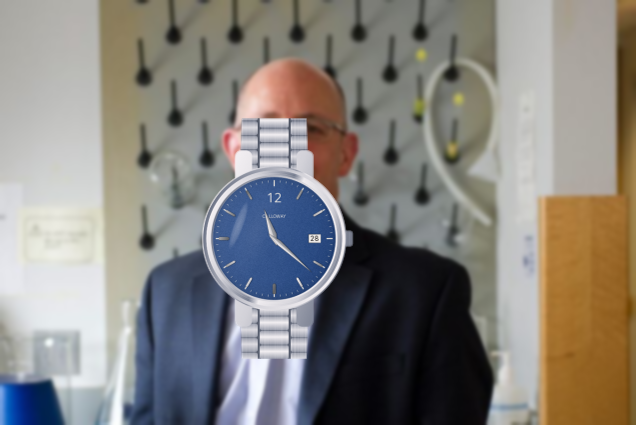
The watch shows **11:22**
